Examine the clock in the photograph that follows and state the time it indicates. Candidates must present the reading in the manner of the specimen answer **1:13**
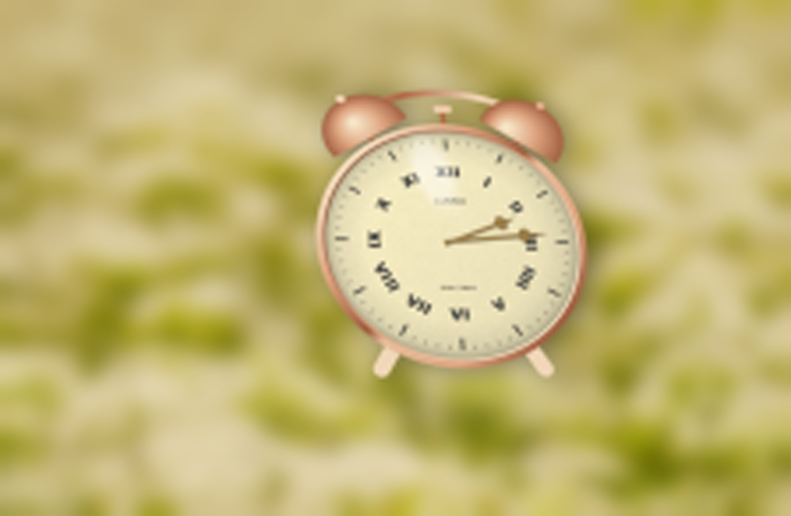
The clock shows **2:14**
